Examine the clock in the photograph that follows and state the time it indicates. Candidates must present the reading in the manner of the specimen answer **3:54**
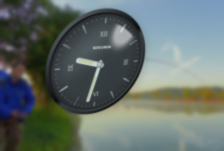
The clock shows **9:32**
